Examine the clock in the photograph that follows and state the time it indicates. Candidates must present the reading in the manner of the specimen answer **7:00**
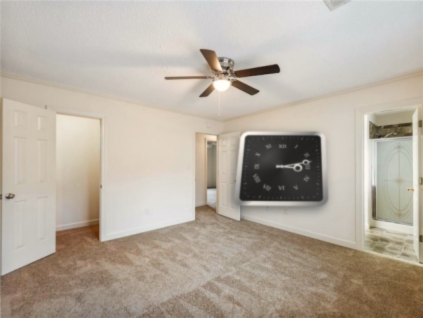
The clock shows **3:13**
